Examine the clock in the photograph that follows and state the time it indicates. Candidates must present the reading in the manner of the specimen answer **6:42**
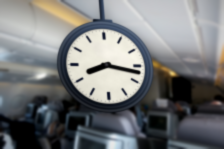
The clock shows **8:17**
